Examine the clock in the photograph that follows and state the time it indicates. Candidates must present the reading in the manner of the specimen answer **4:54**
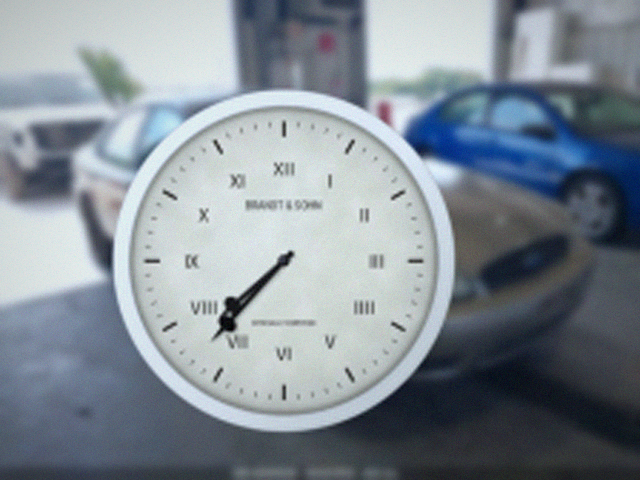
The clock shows **7:37**
